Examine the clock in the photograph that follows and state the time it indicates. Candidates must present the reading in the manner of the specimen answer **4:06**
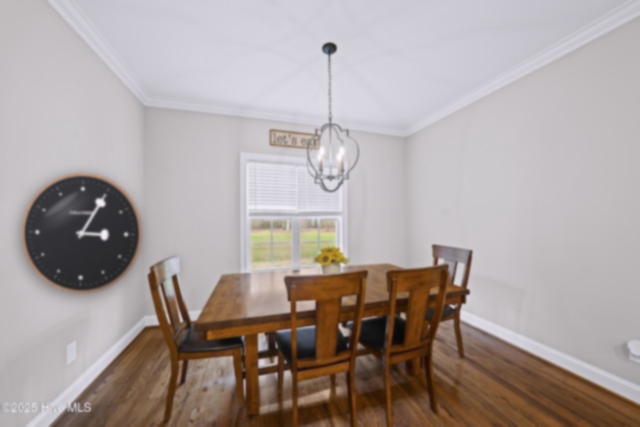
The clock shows **3:05**
